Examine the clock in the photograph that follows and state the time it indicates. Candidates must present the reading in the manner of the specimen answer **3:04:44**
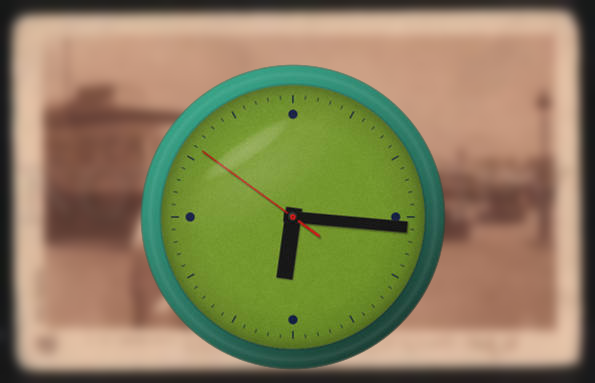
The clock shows **6:15:51**
